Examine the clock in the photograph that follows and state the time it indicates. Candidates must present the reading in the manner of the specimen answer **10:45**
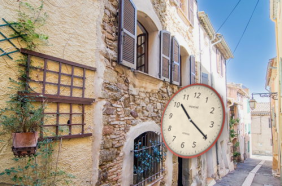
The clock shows **10:20**
